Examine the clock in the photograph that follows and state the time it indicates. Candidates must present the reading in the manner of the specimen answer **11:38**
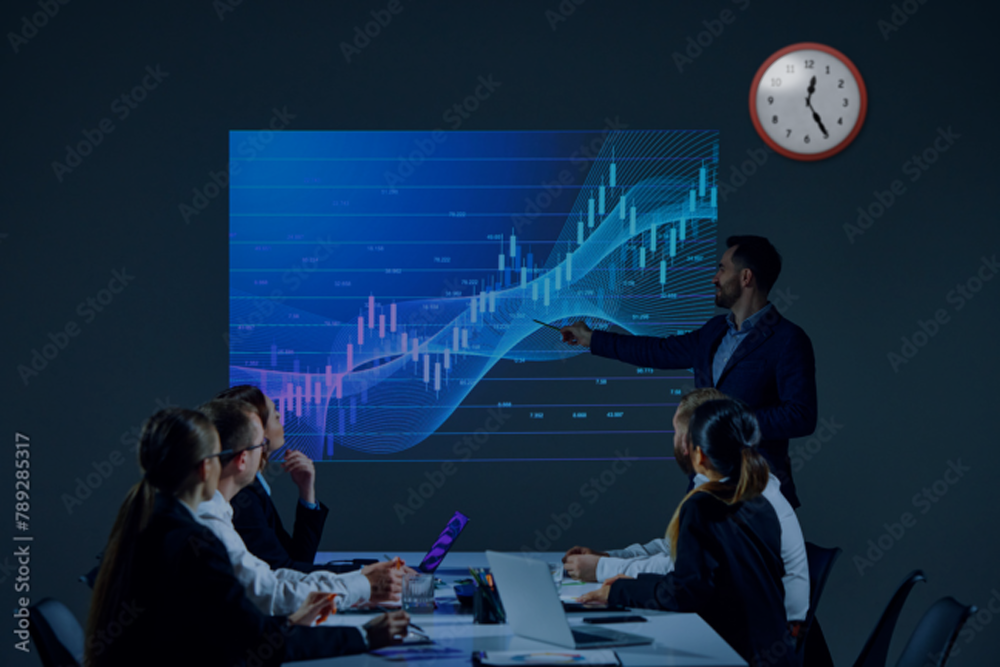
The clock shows **12:25**
